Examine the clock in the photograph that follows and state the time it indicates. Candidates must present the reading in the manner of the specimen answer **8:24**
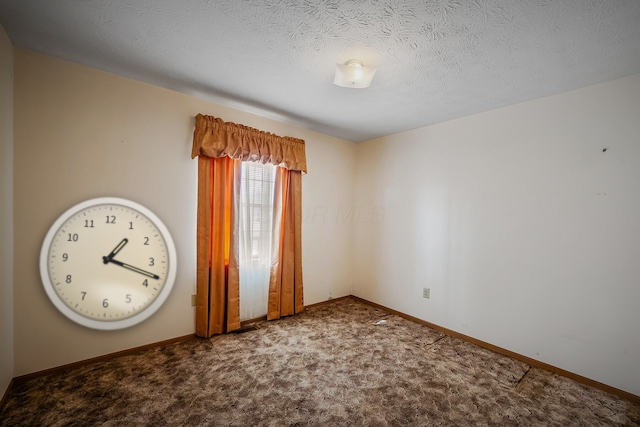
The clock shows **1:18**
